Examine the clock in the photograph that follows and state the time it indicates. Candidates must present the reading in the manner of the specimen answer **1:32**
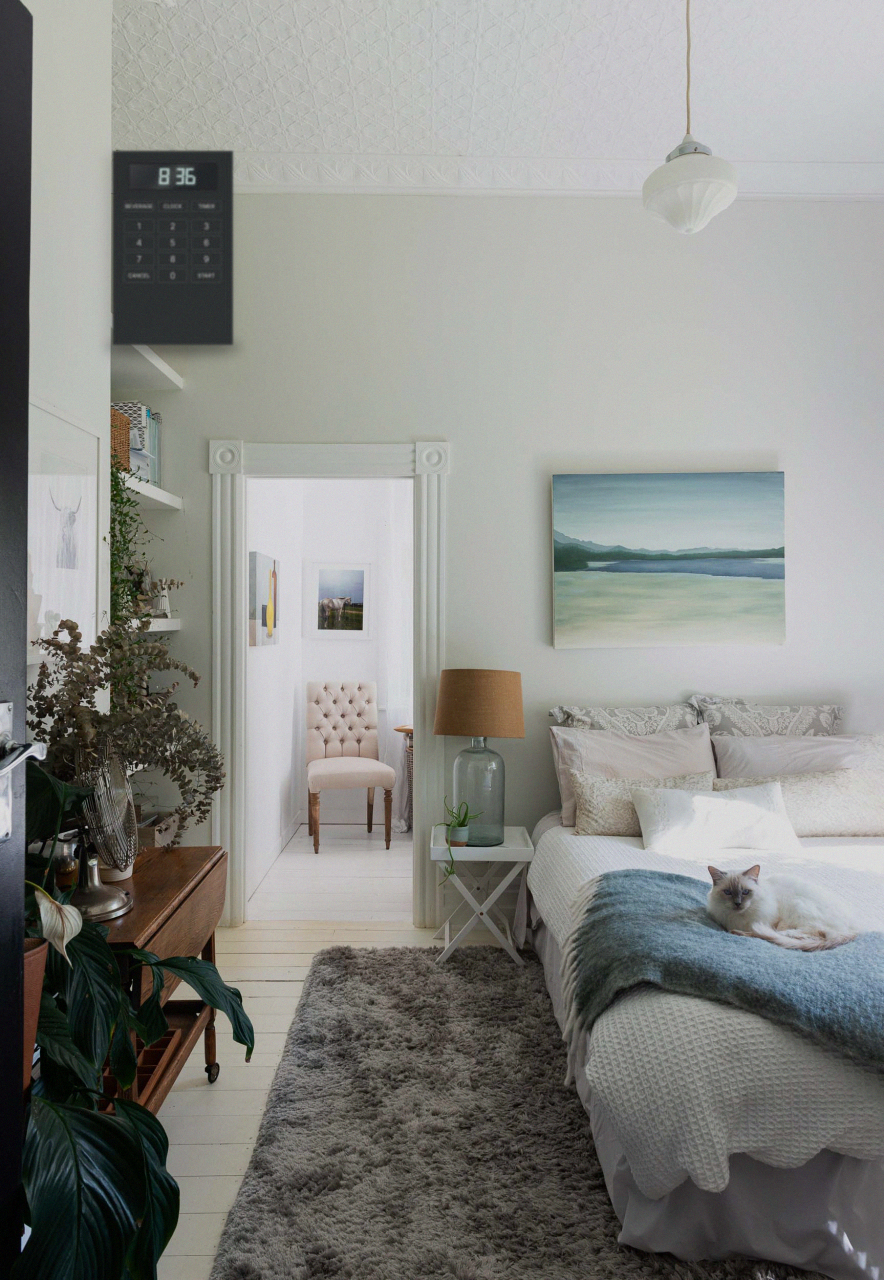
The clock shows **8:36**
